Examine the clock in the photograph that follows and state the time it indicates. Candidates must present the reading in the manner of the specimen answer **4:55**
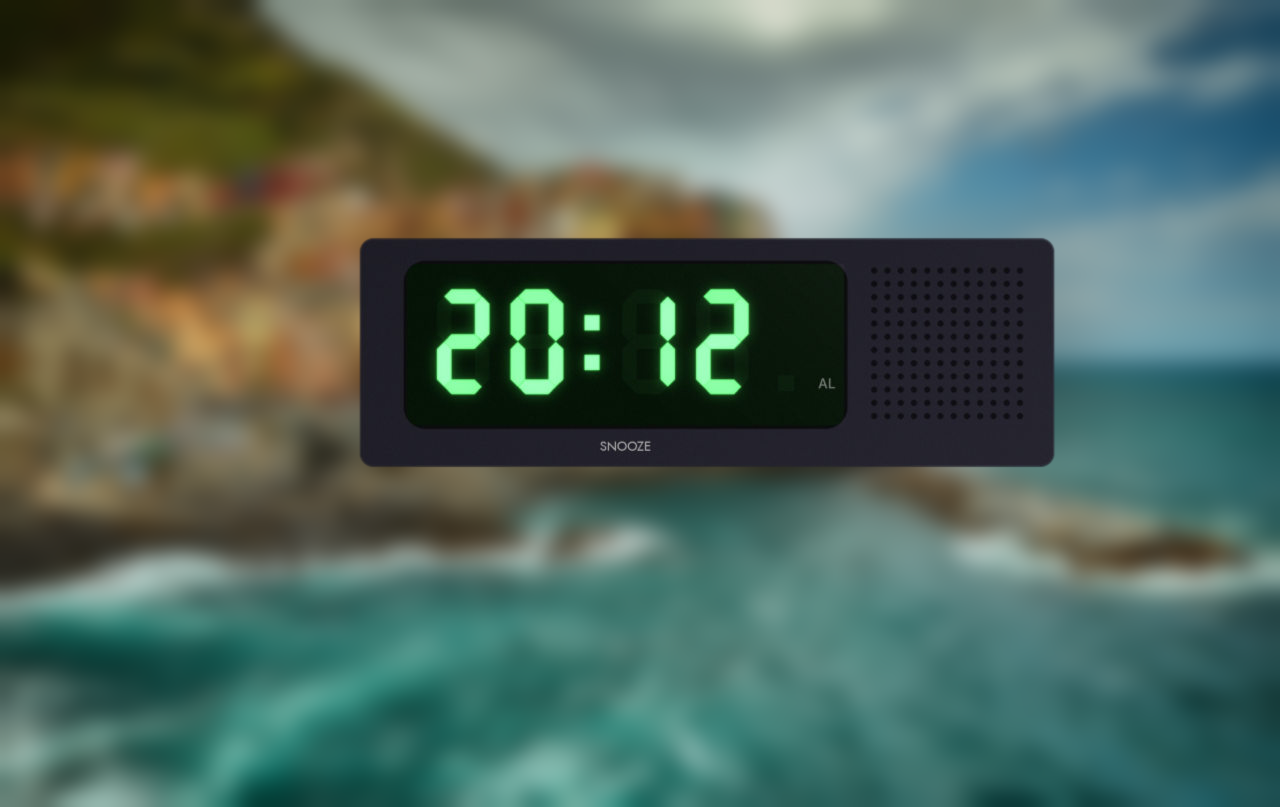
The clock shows **20:12**
